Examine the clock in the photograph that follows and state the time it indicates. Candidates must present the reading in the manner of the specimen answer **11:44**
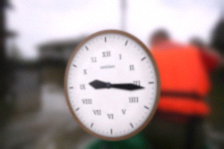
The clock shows **9:16**
